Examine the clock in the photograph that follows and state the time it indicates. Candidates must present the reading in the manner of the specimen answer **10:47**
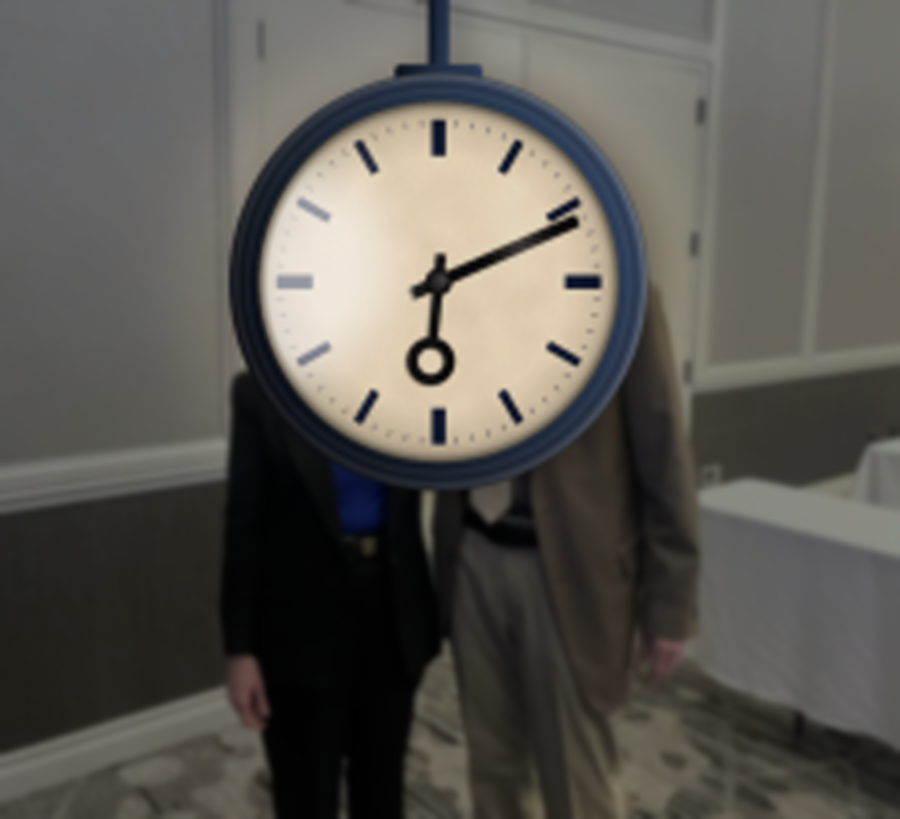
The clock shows **6:11**
